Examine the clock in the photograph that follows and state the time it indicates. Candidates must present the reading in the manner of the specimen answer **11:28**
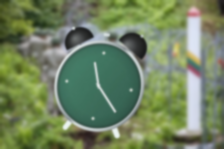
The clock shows **11:23**
